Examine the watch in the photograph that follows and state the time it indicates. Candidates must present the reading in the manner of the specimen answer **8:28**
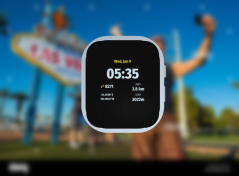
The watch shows **5:35**
